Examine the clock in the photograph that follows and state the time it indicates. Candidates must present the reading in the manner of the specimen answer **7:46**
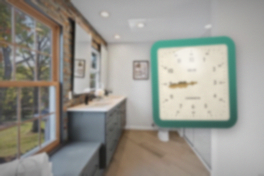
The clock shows **8:44**
